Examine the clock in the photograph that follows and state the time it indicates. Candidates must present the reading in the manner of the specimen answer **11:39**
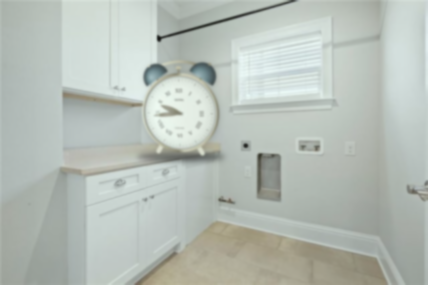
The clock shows **9:44**
